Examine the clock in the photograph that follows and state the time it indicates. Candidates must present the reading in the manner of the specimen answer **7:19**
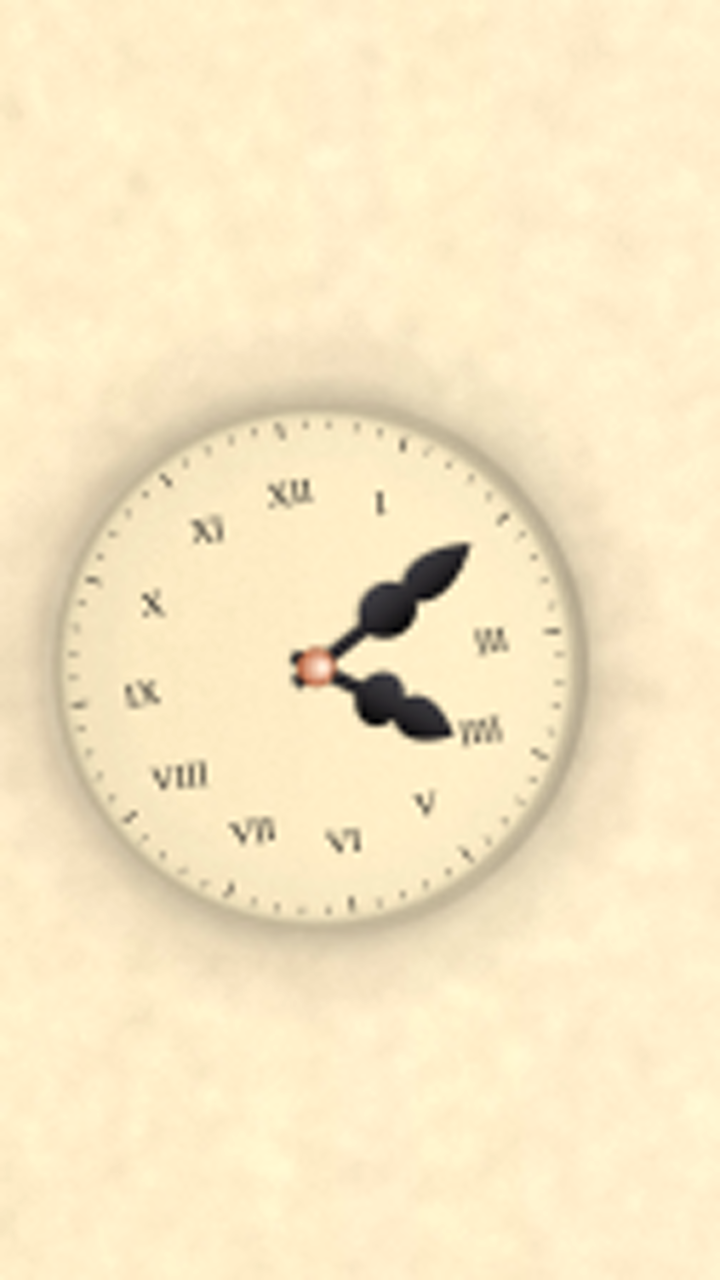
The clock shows **4:10**
